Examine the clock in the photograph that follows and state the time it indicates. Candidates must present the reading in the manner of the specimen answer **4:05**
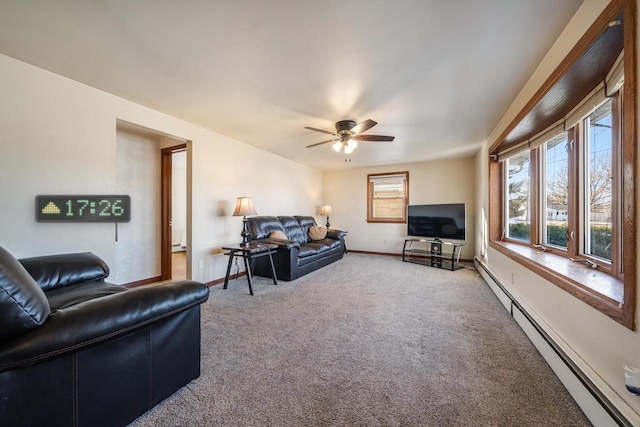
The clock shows **17:26**
